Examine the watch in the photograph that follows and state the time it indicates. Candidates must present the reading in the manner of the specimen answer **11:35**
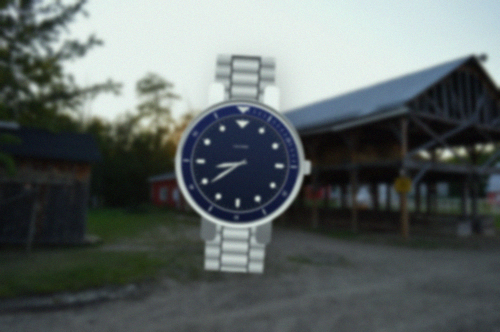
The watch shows **8:39**
